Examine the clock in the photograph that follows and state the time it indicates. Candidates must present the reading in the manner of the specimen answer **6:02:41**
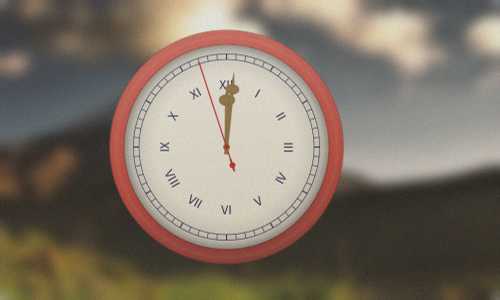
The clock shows **12:00:57**
